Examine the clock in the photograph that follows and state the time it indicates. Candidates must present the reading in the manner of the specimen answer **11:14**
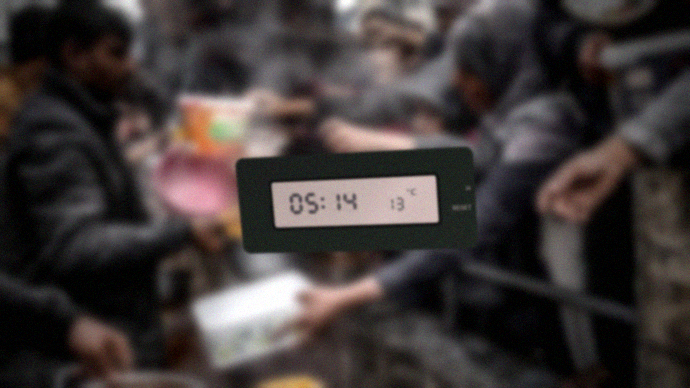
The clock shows **5:14**
